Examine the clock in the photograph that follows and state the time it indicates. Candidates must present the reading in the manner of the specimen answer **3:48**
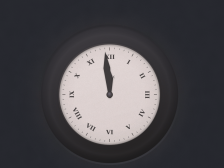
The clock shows **11:59**
